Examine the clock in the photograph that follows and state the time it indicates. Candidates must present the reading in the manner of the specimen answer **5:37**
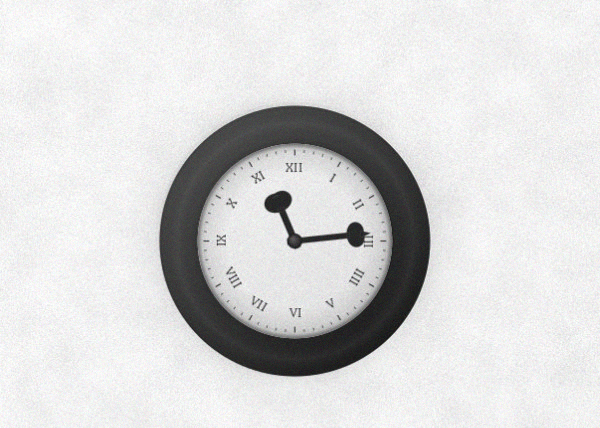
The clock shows **11:14**
